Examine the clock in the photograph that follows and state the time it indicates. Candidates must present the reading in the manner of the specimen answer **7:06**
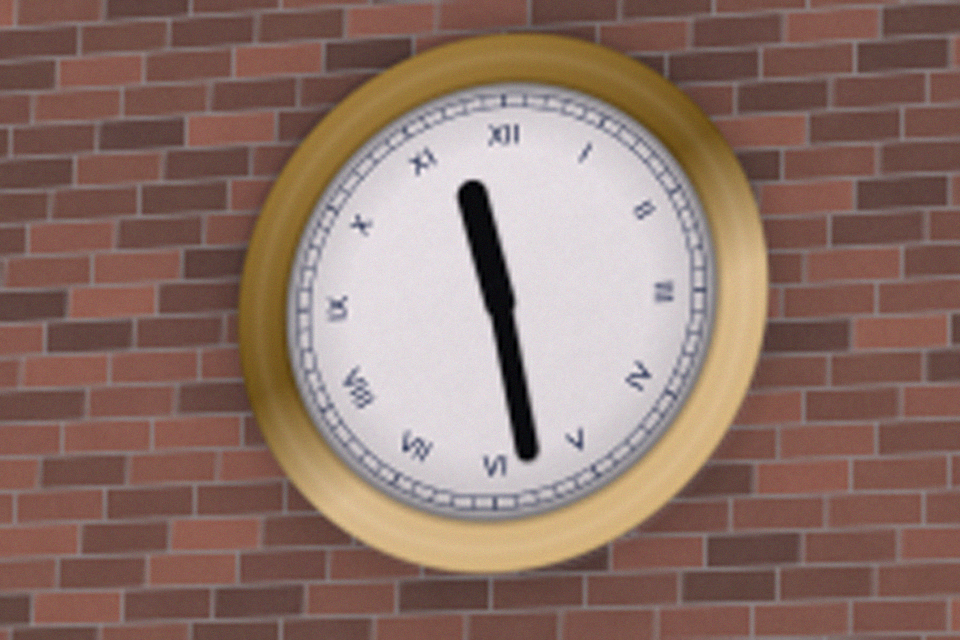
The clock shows **11:28**
